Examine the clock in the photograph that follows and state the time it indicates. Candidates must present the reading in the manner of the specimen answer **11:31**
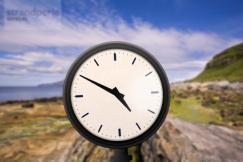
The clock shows **4:50**
